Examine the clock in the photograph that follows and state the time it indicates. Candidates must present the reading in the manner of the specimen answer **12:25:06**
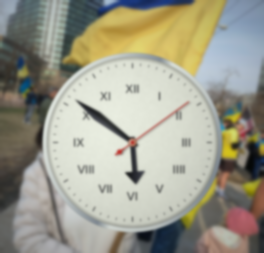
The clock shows **5:51:09**
